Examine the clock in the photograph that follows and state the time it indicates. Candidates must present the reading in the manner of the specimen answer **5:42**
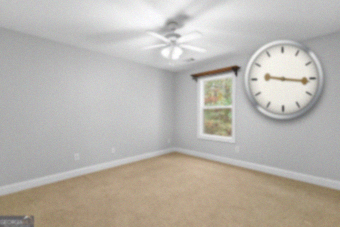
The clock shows **9:16**
